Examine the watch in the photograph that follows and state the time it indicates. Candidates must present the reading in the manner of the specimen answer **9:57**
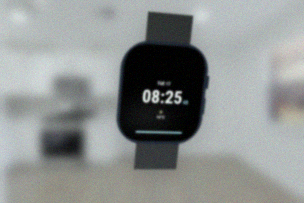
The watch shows **8:25**
